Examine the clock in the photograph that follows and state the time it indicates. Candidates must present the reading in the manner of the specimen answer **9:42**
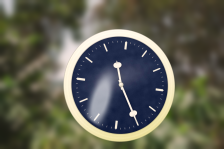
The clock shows **11:25**
